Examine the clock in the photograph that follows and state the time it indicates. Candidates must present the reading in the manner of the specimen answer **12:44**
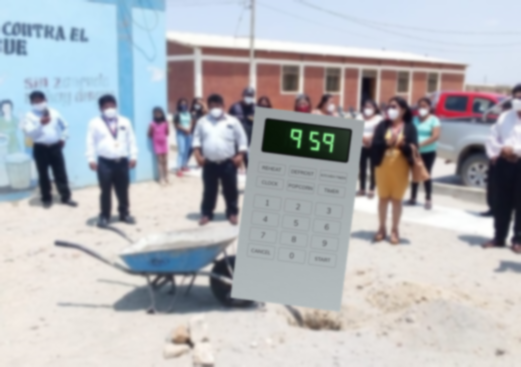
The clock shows **9:59**
